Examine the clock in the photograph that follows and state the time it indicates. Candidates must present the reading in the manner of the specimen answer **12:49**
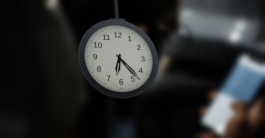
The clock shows **6:23**
